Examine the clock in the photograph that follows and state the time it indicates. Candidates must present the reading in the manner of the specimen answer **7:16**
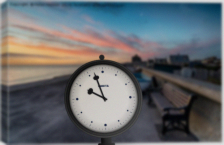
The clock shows **9:57**
